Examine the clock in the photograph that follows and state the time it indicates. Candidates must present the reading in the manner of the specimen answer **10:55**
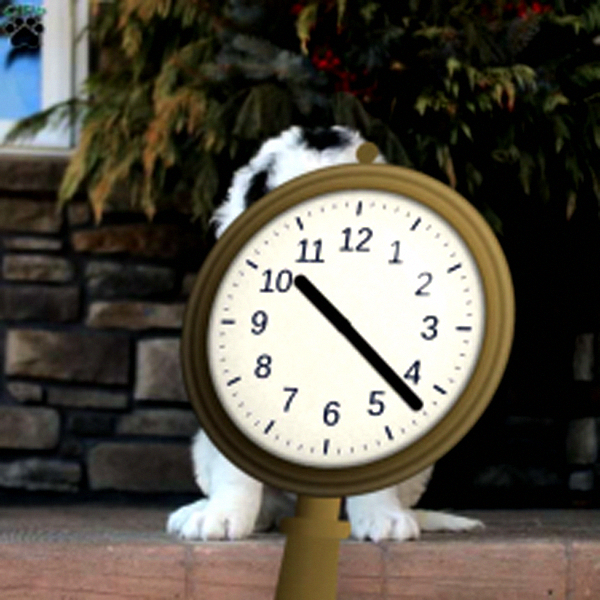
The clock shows **10:22**
